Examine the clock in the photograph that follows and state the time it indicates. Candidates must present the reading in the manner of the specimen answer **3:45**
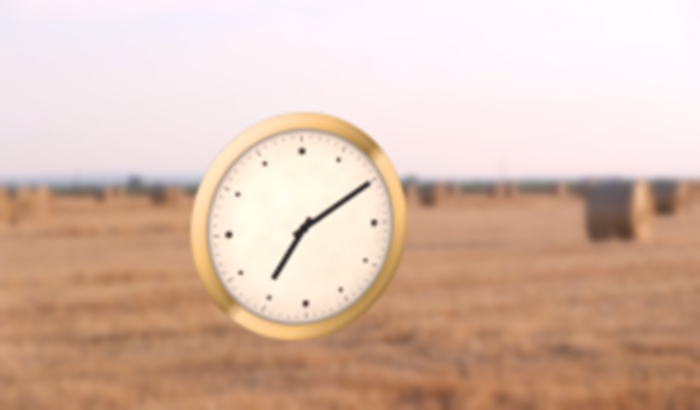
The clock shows **7:10**
